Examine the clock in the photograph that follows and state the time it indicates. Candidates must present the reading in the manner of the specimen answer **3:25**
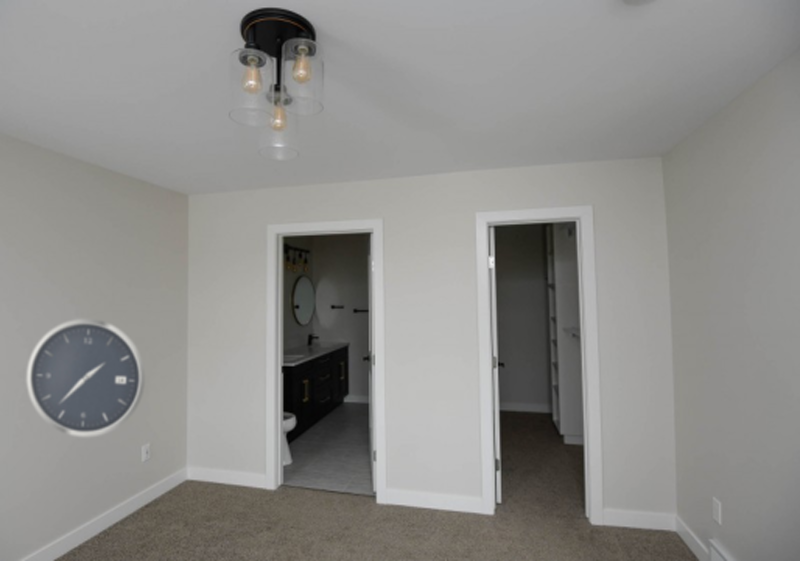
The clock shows **1:37**
